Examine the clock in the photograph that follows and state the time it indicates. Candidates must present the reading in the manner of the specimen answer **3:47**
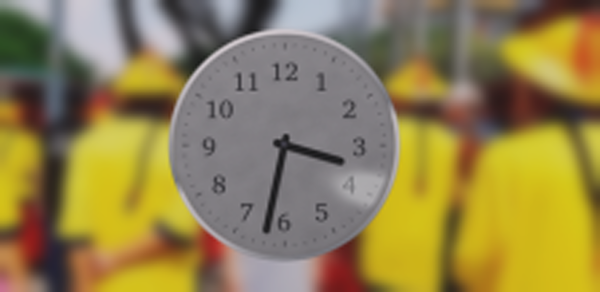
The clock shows **3:32**
